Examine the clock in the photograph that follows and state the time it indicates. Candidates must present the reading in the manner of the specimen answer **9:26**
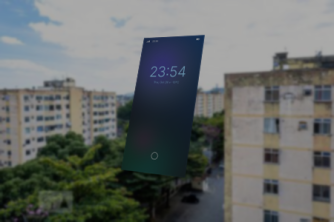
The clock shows **23:54**
